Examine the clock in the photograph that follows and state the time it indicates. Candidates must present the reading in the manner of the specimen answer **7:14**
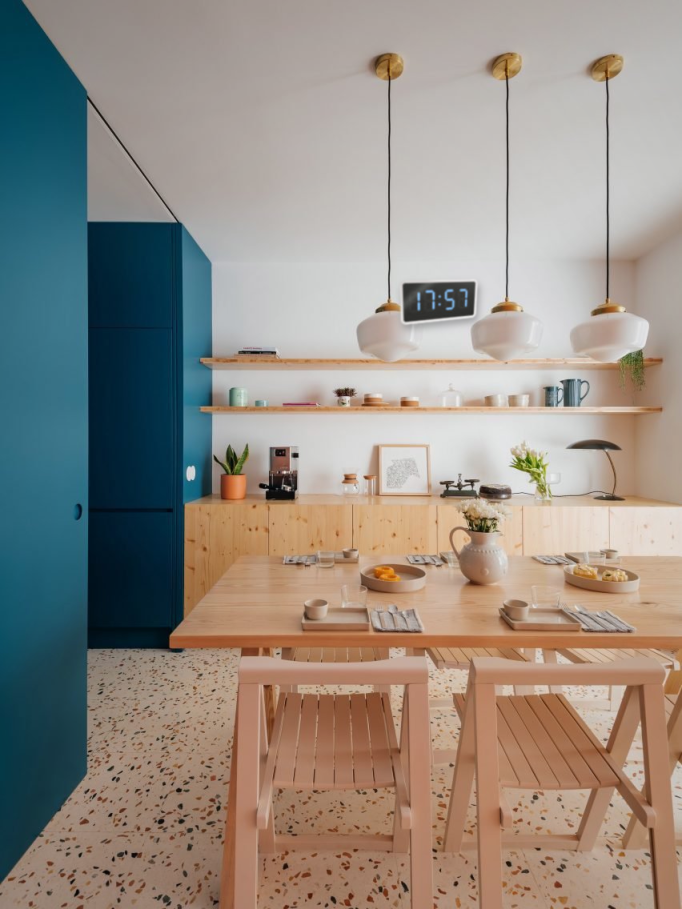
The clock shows **17:57**
